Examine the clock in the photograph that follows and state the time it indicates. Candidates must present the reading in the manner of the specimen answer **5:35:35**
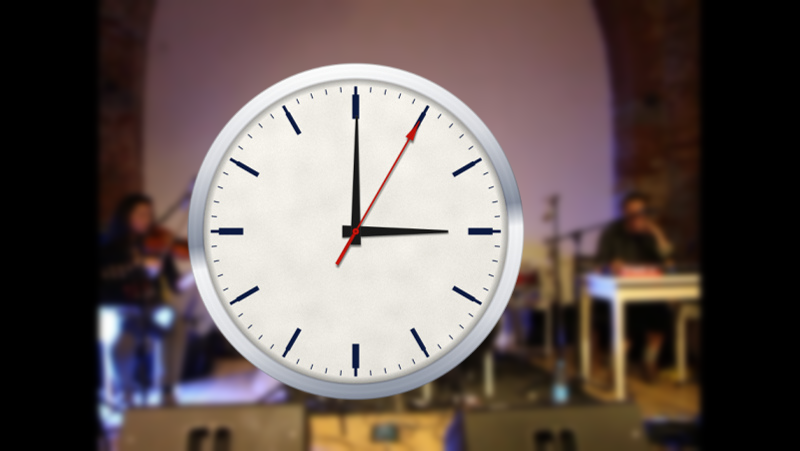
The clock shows **3:00:05**
